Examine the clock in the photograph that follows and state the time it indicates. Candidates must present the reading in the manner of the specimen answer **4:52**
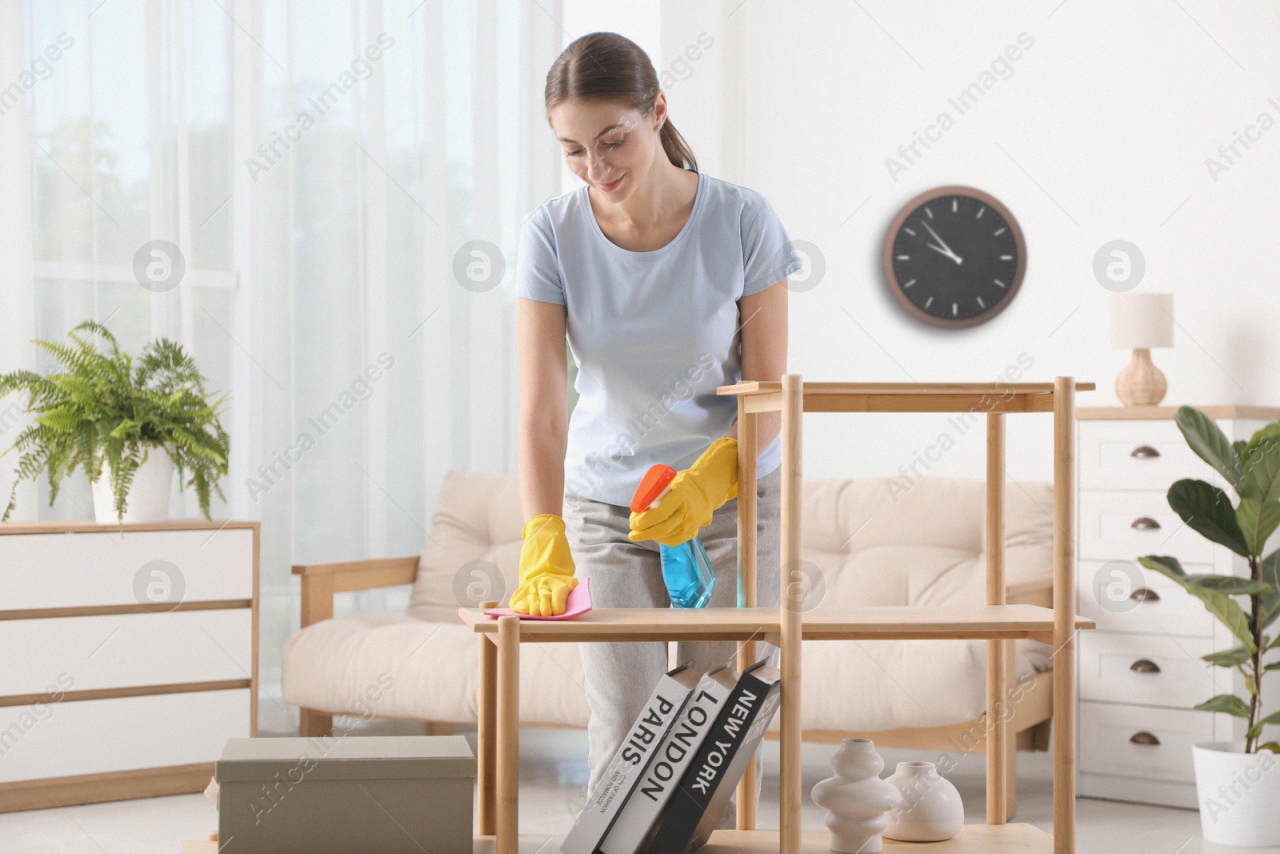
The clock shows **9:53**
